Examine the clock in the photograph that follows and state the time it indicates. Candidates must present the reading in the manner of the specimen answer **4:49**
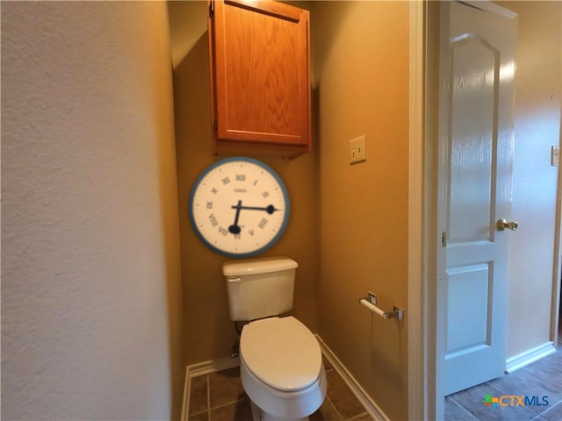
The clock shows **6:15**
